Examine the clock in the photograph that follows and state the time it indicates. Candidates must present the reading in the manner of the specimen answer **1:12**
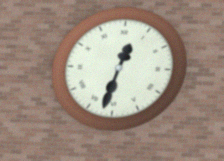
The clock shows **12:32**
